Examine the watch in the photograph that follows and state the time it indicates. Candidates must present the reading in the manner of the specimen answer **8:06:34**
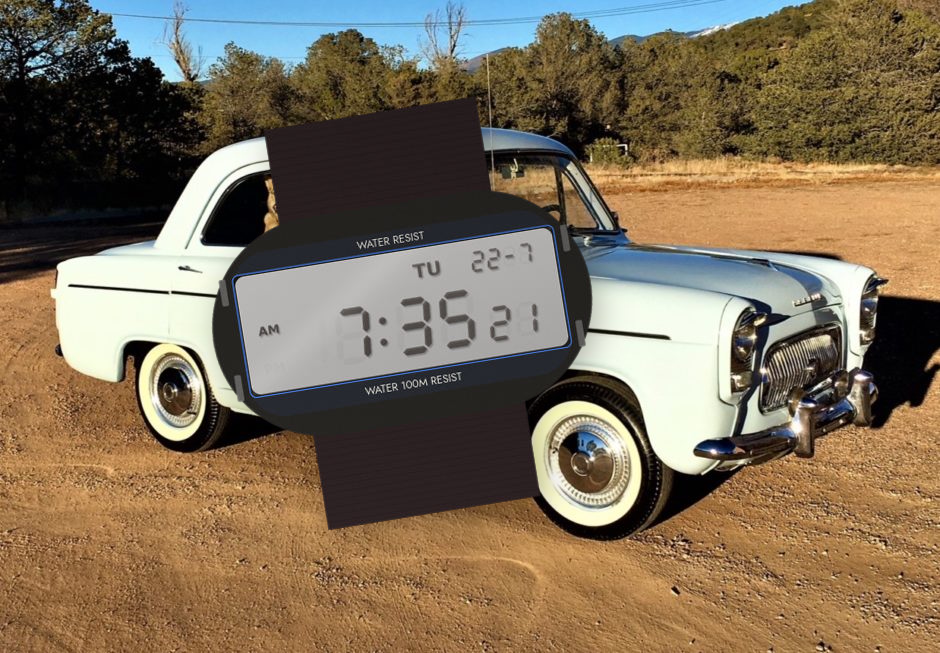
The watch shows **7:35:21**
